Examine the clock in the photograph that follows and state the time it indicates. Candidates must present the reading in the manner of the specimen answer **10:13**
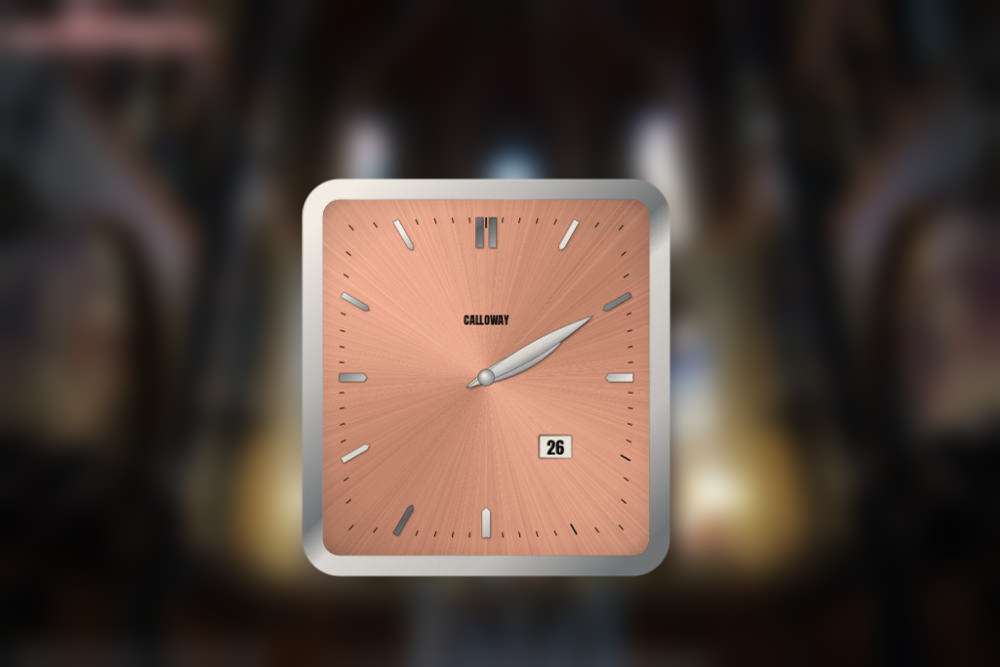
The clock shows **2:10**
